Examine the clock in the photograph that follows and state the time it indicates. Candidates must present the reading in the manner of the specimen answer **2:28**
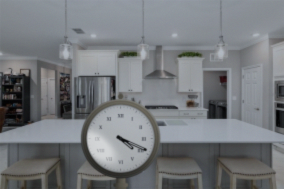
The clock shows **4:19**
